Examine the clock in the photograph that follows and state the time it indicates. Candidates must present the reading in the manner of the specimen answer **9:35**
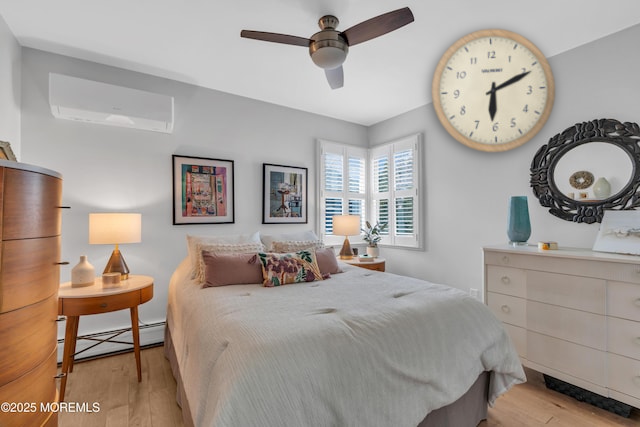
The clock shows **6:11**
